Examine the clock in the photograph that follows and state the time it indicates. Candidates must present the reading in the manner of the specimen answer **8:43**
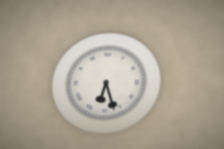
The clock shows **6:27**
